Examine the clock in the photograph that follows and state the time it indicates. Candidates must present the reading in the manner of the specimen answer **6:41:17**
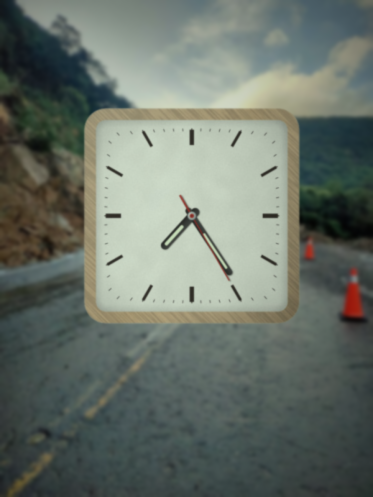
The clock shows **7:24:25**
